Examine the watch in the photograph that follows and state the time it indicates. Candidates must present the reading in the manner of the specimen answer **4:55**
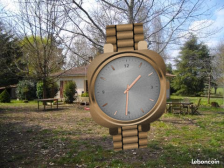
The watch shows **1:31**
